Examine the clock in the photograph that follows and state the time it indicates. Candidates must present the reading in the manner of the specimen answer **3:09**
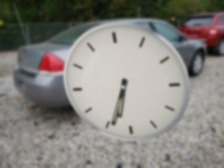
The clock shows **6:34**
